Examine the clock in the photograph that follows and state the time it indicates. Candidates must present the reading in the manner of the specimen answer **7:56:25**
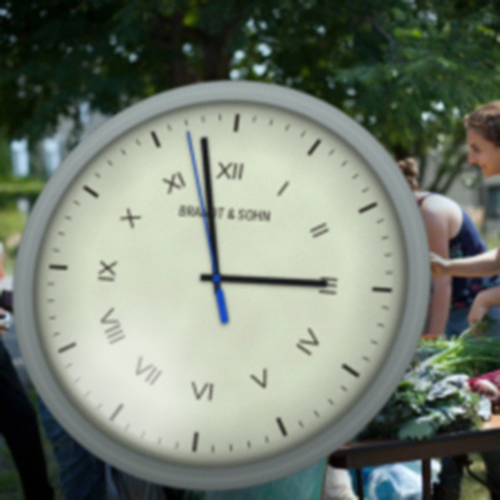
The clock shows **2:57:57**
